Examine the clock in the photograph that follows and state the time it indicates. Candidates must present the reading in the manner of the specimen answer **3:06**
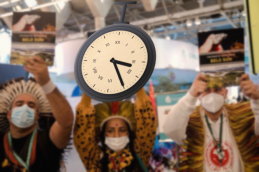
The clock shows **3:25**
